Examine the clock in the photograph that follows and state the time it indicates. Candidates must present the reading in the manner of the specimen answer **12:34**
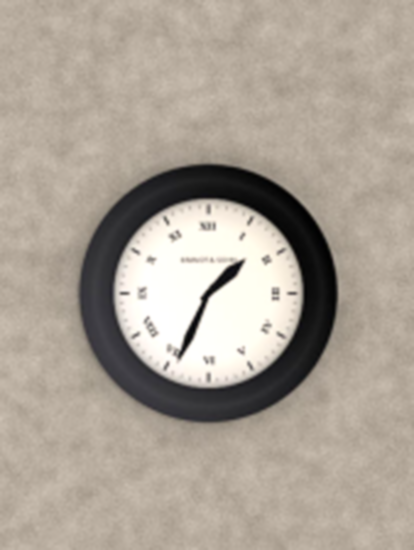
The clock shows **1:34**
